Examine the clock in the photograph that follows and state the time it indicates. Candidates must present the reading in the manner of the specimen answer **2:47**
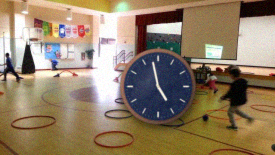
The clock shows **4:58**
